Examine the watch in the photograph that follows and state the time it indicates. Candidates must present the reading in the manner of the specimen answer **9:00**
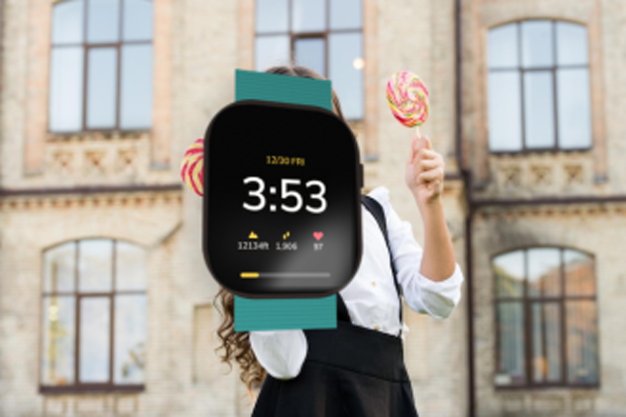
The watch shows **3:53**
